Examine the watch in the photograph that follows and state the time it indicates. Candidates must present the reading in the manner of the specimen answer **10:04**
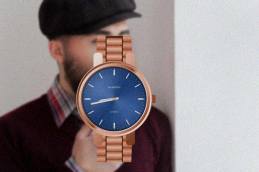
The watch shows **8:43**
